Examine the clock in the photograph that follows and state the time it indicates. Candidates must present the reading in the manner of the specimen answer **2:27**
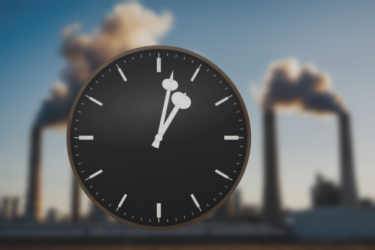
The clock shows **1:02**
